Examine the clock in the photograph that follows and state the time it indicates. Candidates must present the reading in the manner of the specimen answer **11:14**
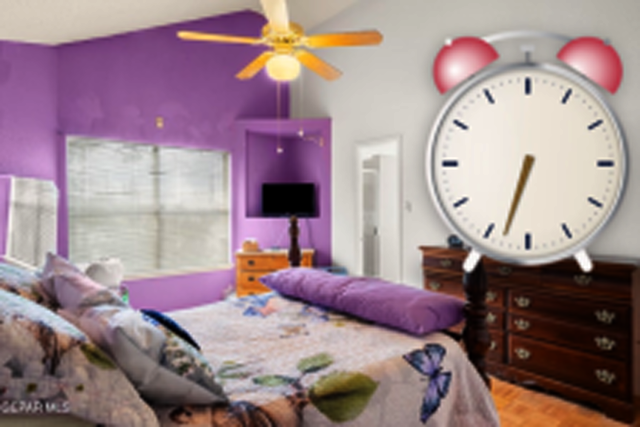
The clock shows **6:33**
